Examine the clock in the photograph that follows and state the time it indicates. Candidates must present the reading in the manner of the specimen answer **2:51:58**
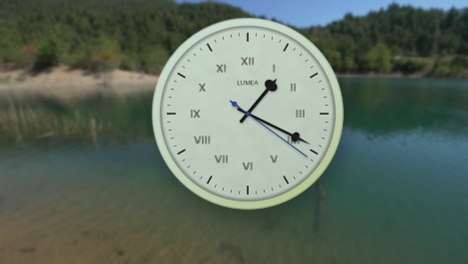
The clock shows **1:19:21**
